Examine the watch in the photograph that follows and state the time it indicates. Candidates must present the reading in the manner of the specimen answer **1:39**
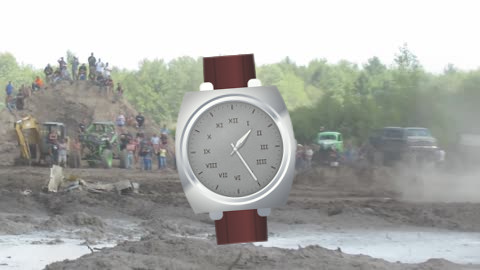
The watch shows **1:25**
